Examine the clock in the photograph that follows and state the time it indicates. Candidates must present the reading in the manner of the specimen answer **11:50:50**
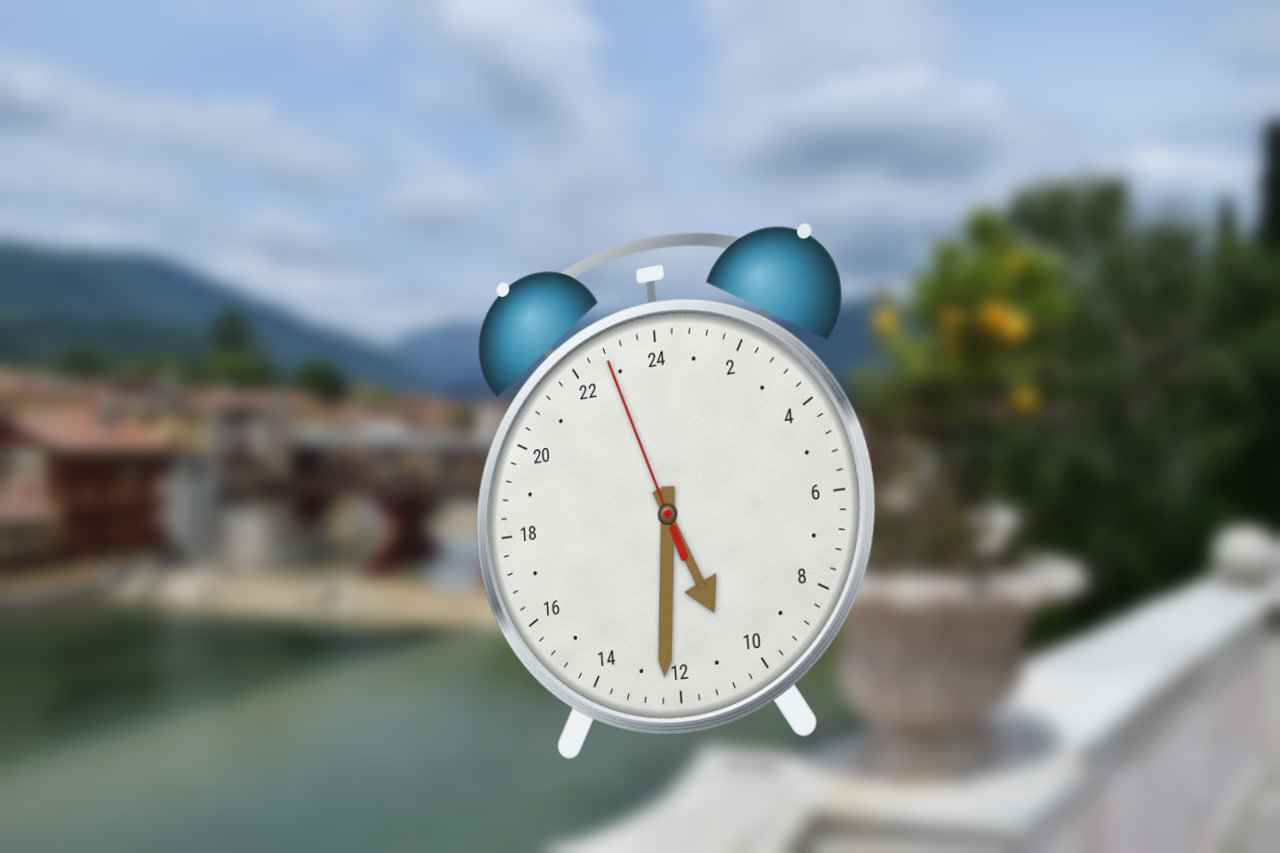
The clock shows **10:30:57**
